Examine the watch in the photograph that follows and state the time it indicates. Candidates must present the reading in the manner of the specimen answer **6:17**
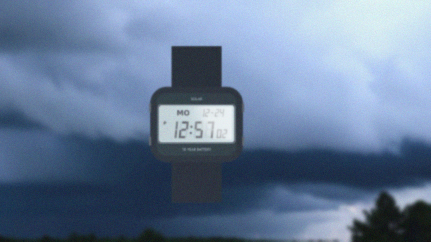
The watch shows **12:57**
